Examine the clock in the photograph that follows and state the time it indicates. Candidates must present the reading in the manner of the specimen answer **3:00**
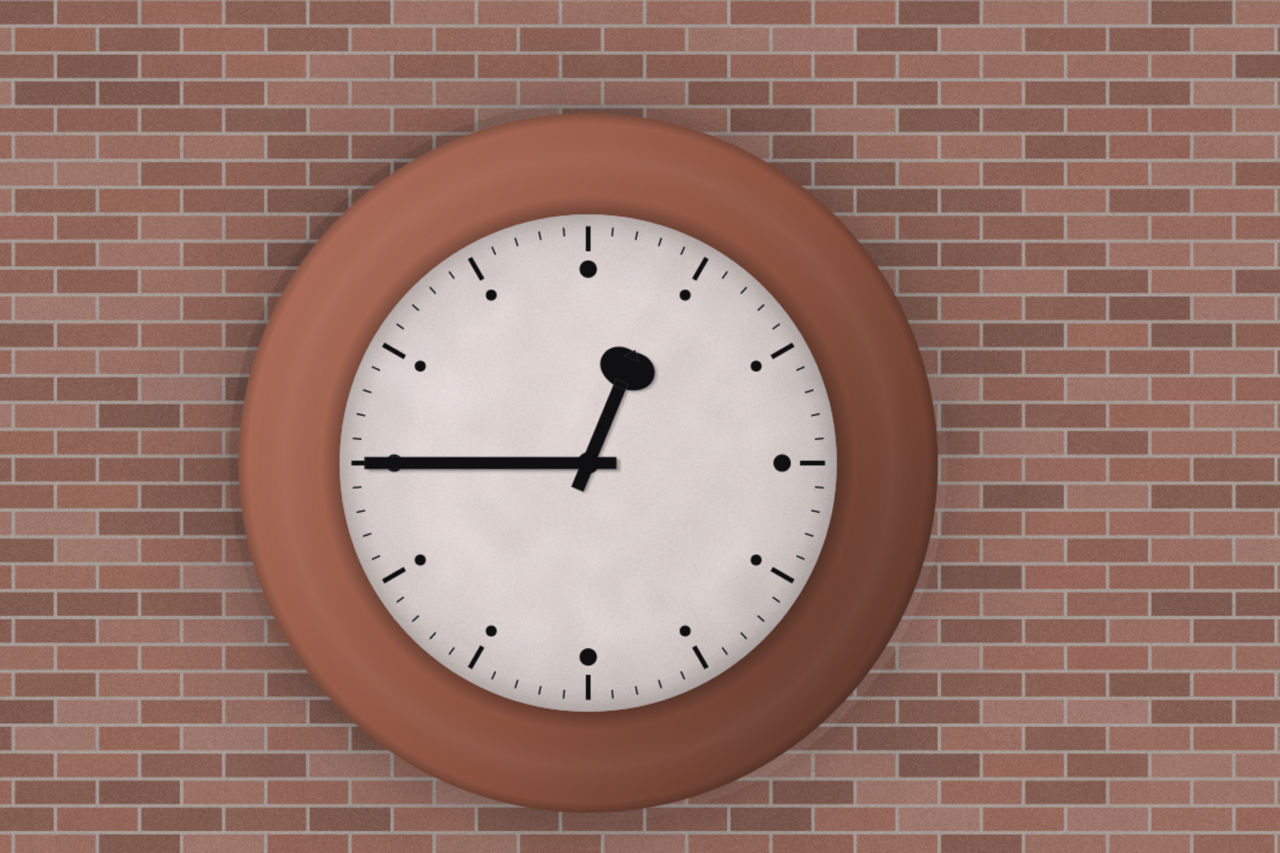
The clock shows **12:45**
